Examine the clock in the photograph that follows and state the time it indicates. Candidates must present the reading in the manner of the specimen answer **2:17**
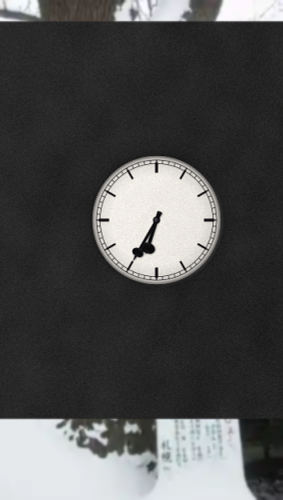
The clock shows **6:35**
